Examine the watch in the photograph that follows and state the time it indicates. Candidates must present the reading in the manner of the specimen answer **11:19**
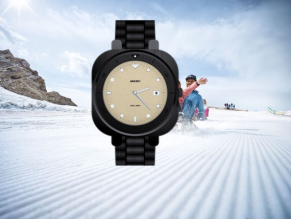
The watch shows **2:23**
